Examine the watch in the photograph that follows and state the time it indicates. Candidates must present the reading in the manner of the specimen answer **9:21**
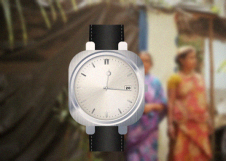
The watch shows **12:16**
